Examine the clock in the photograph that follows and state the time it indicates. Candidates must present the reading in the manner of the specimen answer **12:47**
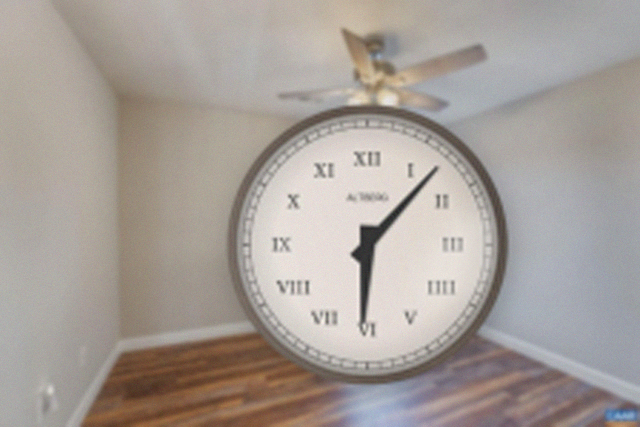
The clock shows **6:07**
